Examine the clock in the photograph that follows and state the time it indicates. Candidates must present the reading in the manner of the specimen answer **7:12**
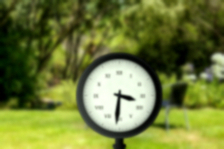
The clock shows **3:31**
